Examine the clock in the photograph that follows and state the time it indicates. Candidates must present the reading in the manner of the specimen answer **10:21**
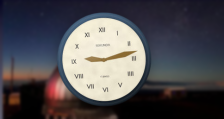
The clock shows **9:13**
